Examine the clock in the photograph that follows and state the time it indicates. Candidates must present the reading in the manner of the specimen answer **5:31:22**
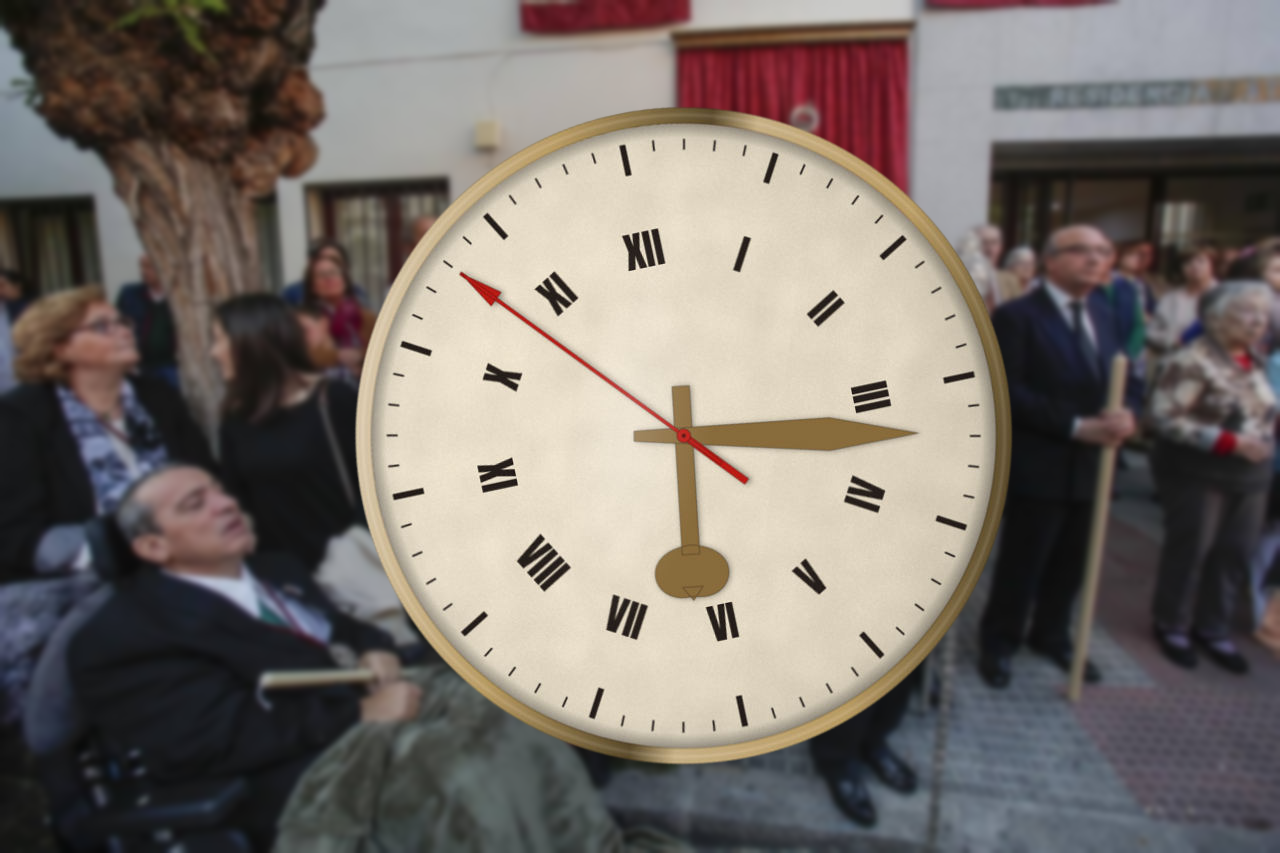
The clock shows **6:16:53**
